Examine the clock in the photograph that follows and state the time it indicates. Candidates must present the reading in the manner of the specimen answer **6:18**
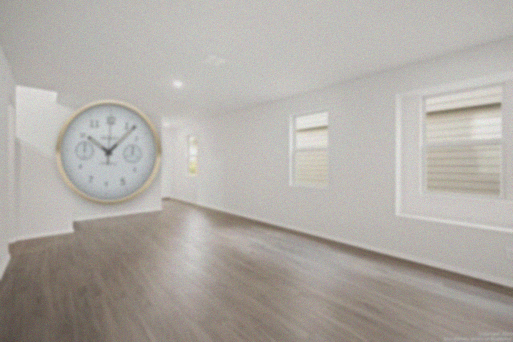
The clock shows **10:07**
